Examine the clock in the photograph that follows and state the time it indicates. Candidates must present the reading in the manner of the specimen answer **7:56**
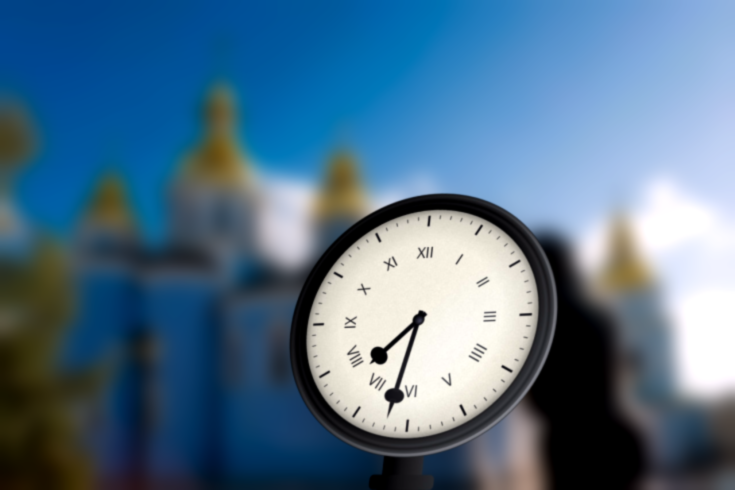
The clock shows **7:32**
